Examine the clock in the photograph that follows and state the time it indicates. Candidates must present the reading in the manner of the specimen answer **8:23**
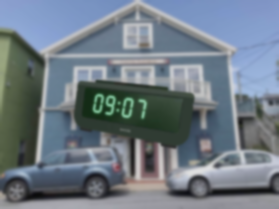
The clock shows **9:07**
